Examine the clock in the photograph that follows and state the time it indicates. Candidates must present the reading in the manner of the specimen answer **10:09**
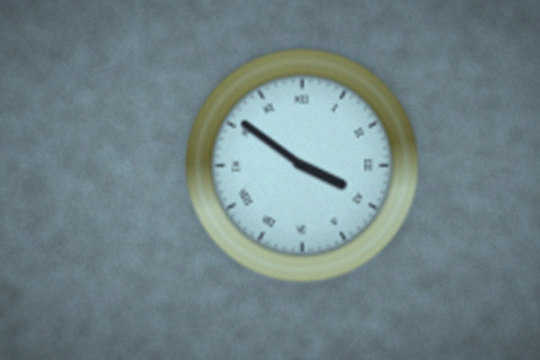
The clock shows **3:51**
